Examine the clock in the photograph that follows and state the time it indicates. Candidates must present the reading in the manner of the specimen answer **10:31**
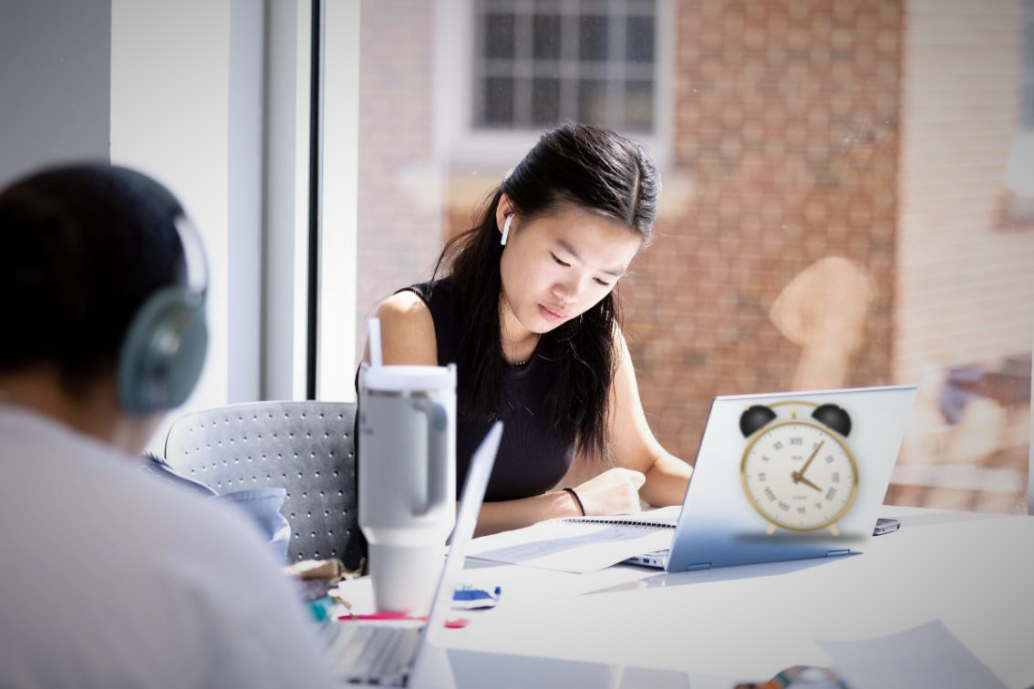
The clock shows **4:06**
